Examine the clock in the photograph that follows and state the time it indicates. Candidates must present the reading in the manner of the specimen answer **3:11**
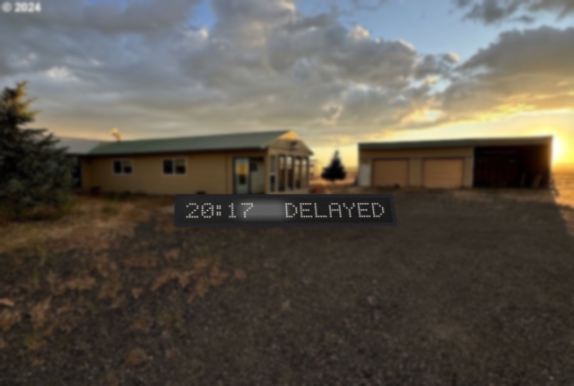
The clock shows **20:17**
